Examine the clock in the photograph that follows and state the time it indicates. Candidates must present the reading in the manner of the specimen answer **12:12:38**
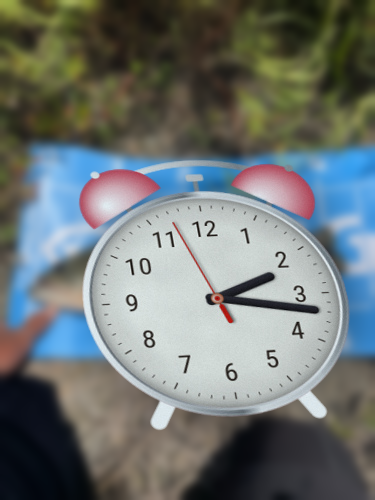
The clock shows **2:16:57**
